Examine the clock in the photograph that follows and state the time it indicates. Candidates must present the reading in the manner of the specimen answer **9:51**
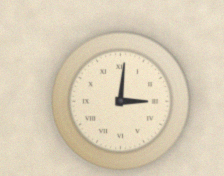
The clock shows **3:01**
